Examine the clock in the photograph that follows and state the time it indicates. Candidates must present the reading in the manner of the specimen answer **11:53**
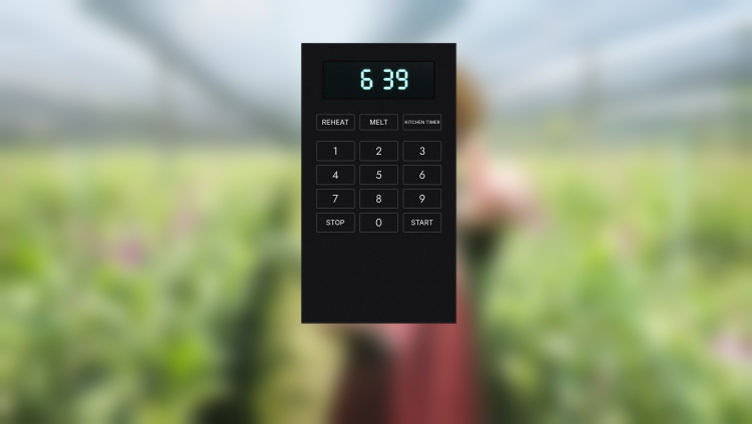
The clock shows **6:39**
